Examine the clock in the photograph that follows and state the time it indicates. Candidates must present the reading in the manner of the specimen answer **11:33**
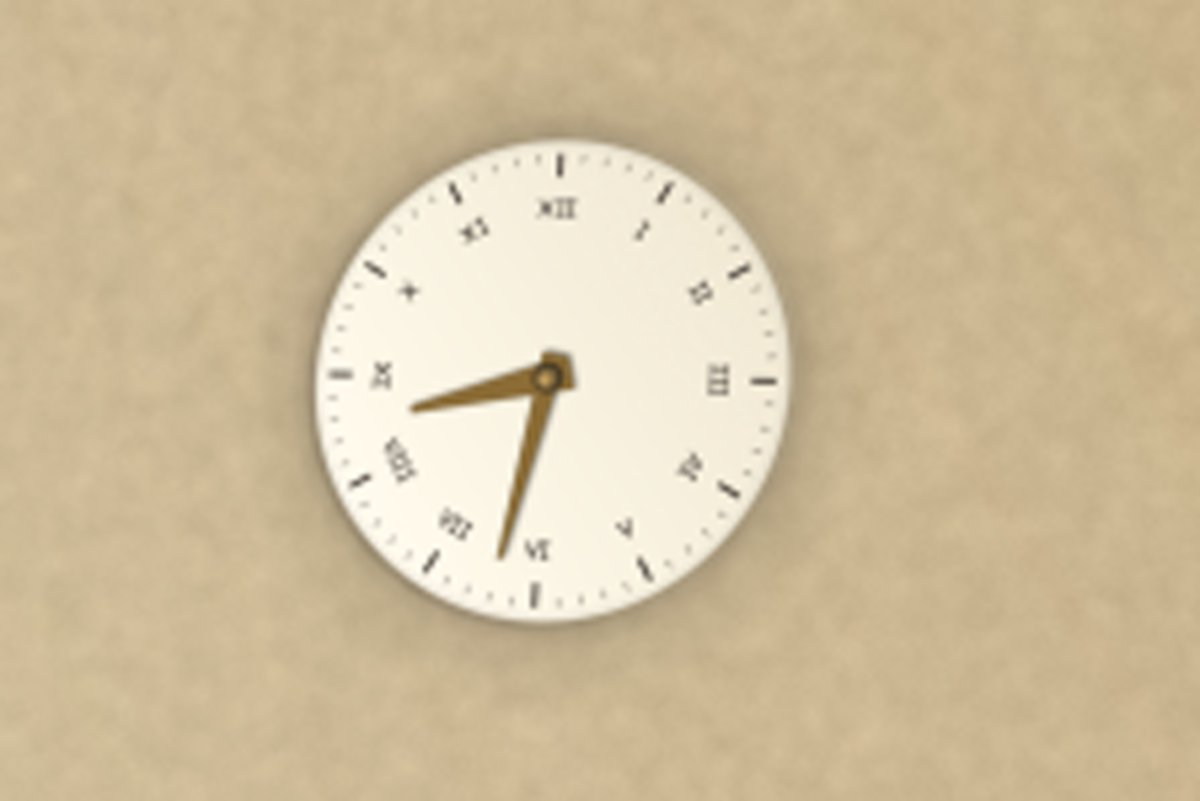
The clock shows **8:32**
